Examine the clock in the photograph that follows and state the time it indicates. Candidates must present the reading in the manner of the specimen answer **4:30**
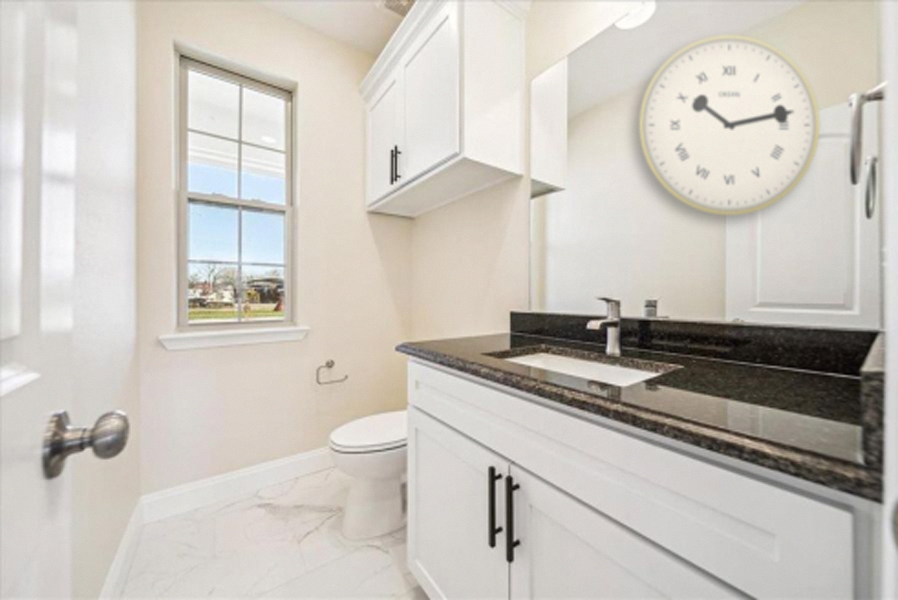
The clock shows **10:13**
